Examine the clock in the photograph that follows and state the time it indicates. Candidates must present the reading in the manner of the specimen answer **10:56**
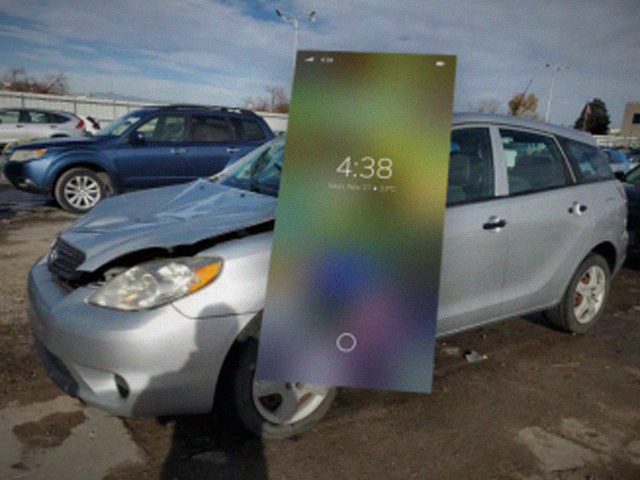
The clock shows **4:38**
